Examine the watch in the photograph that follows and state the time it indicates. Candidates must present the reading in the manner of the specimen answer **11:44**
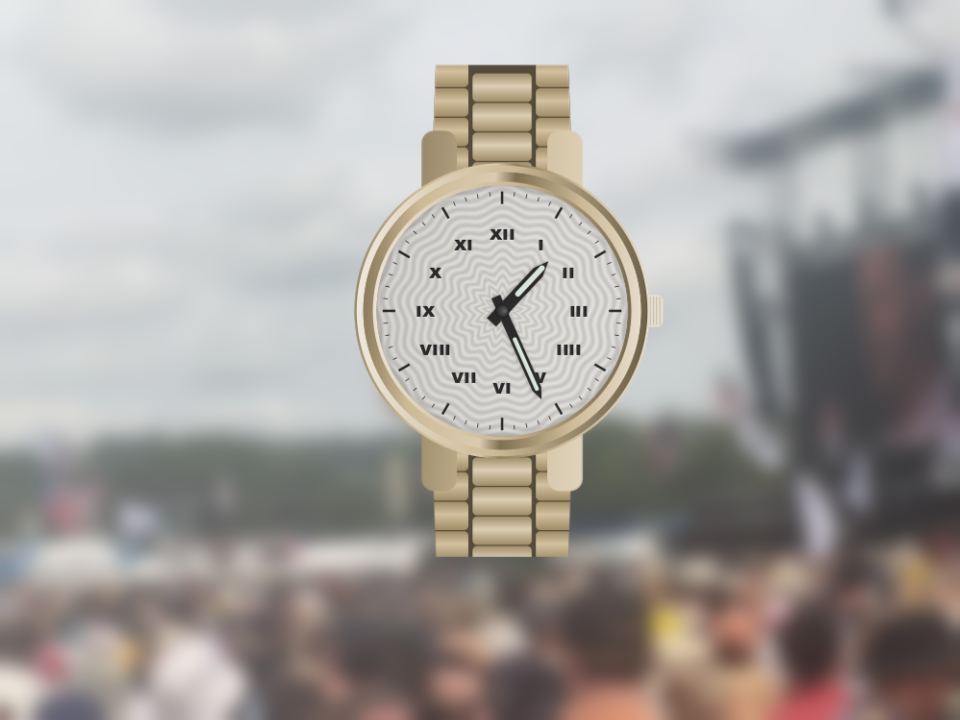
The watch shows **1:26**
